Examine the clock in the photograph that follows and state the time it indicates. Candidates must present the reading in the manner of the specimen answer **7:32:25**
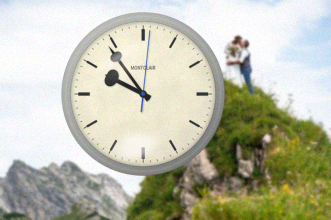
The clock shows **9:54:01**
